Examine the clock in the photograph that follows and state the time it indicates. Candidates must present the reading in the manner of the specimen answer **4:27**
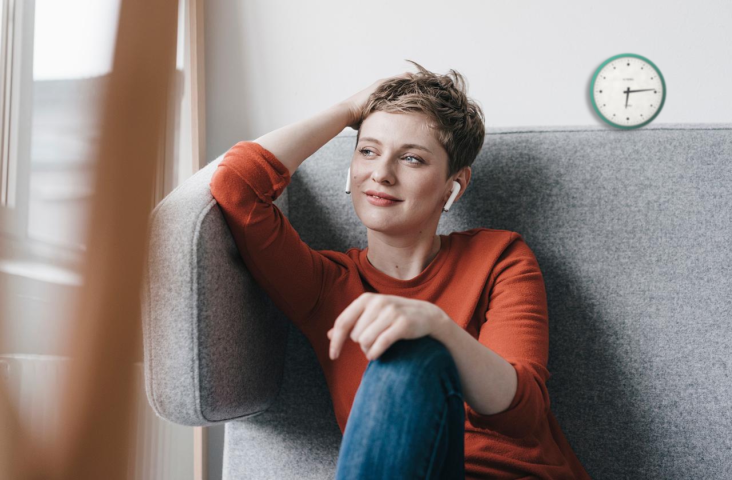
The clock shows **6:14**
